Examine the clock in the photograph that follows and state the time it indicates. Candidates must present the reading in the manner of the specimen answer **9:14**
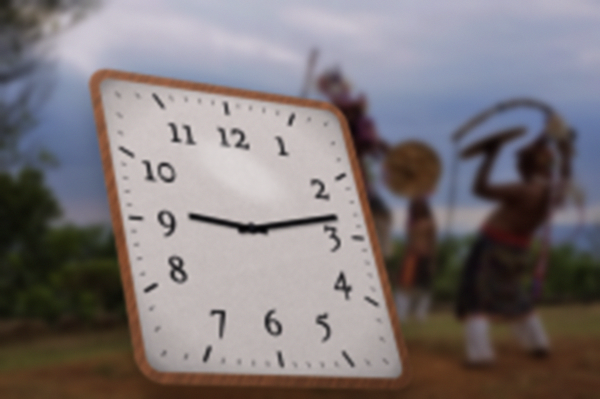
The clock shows **9:13**
